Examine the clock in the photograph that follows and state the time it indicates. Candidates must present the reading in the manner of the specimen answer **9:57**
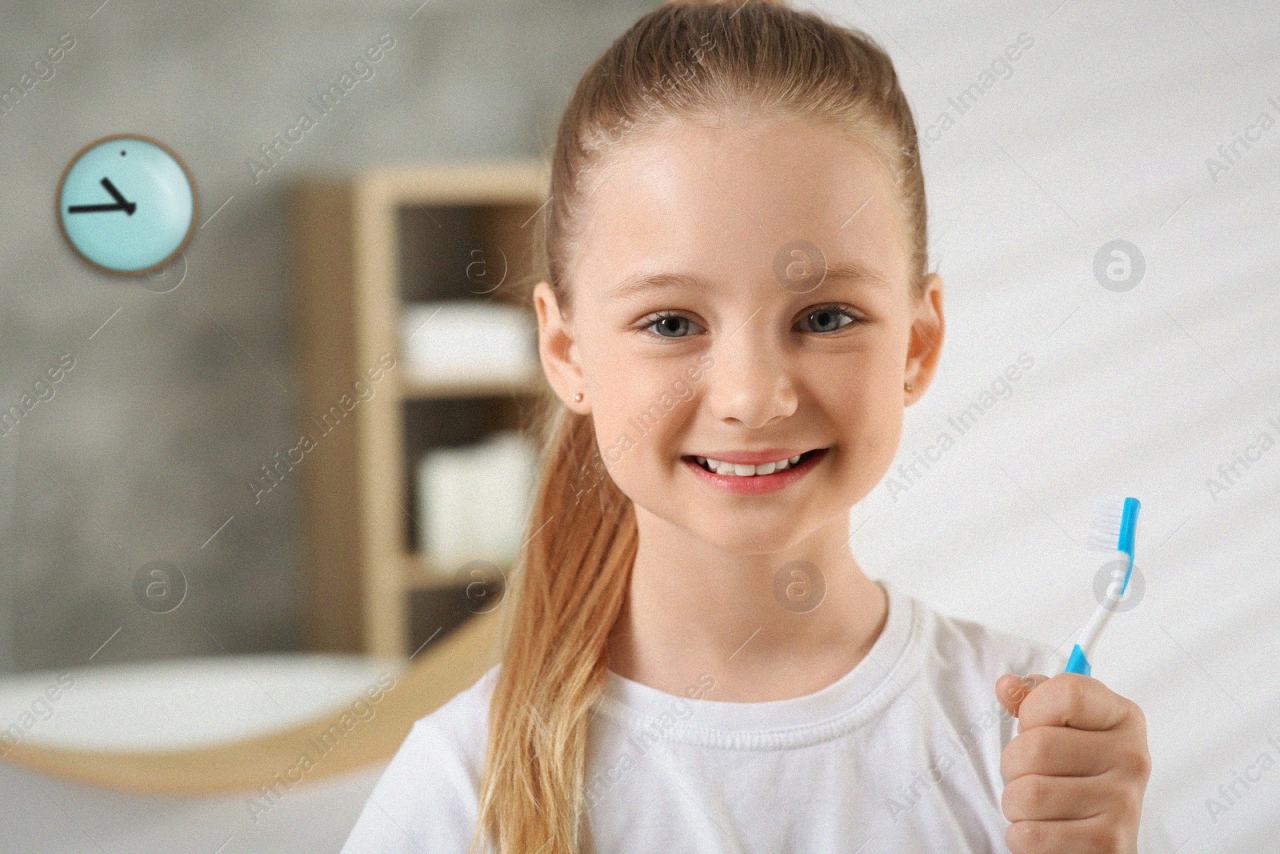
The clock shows **10:45**
